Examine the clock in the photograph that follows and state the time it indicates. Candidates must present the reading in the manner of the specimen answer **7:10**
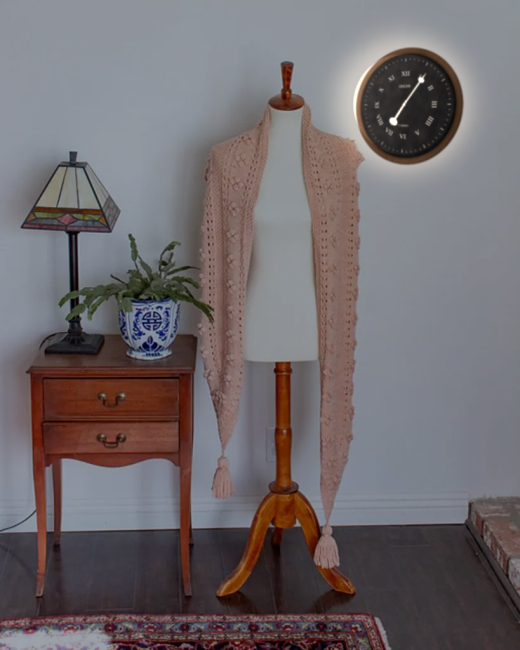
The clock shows **7:06**
